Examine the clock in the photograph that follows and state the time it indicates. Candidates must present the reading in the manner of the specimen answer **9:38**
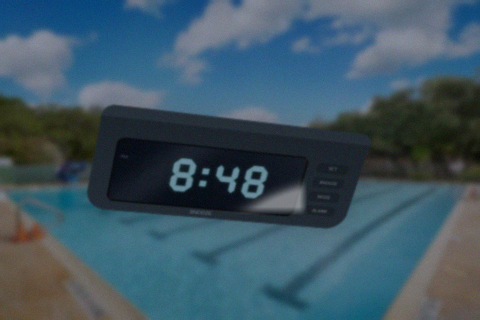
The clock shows **8:48**
